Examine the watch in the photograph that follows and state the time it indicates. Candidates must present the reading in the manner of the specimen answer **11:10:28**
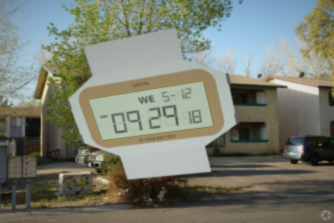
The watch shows **9:29:18**
